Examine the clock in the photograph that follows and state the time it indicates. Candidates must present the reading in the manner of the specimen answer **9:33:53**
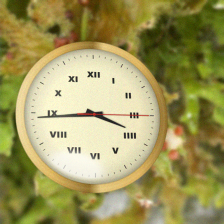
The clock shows **3:44:15**
